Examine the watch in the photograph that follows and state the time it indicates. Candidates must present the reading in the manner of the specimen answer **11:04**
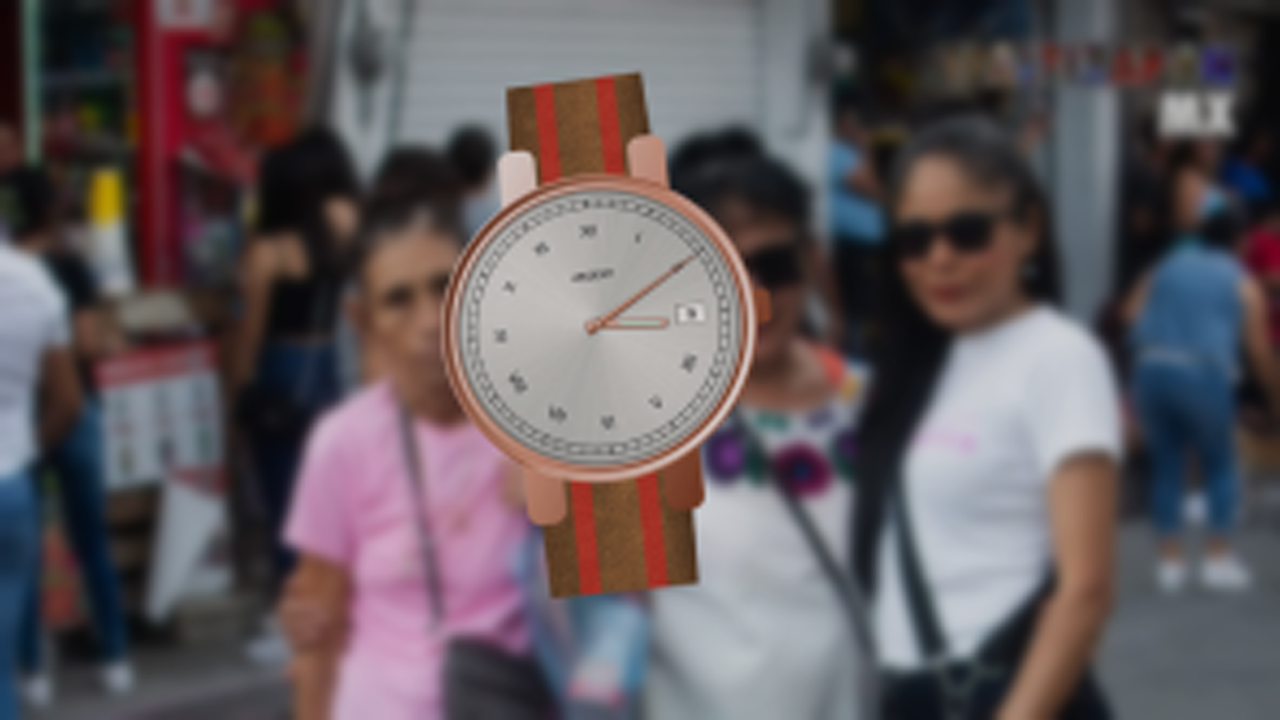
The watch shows **3:10**
